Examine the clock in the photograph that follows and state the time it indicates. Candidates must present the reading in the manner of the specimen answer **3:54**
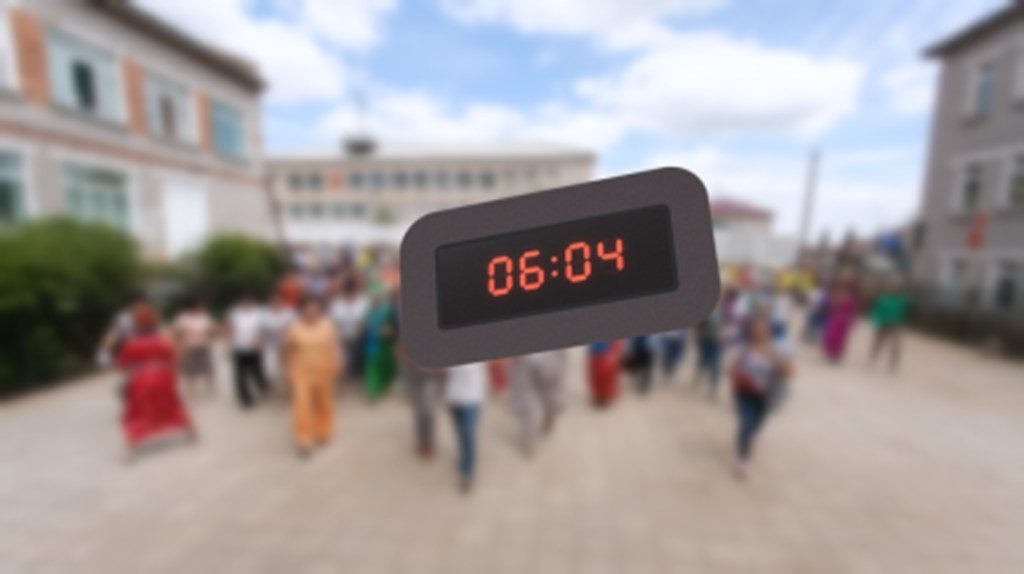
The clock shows **6:04**
